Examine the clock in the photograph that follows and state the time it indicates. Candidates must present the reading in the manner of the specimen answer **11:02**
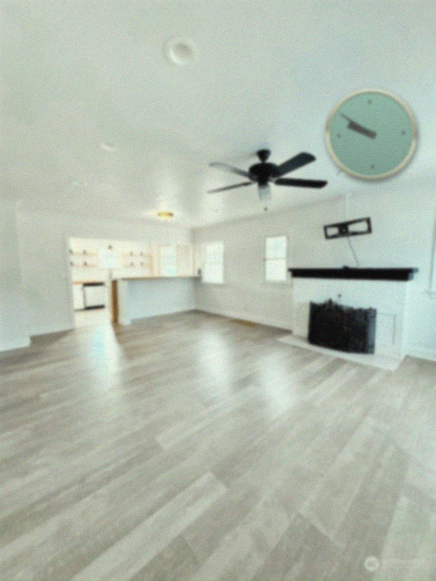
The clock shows **9:51**
